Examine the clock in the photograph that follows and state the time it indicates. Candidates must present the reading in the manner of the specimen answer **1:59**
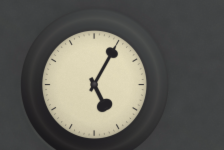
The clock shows **5:05**
